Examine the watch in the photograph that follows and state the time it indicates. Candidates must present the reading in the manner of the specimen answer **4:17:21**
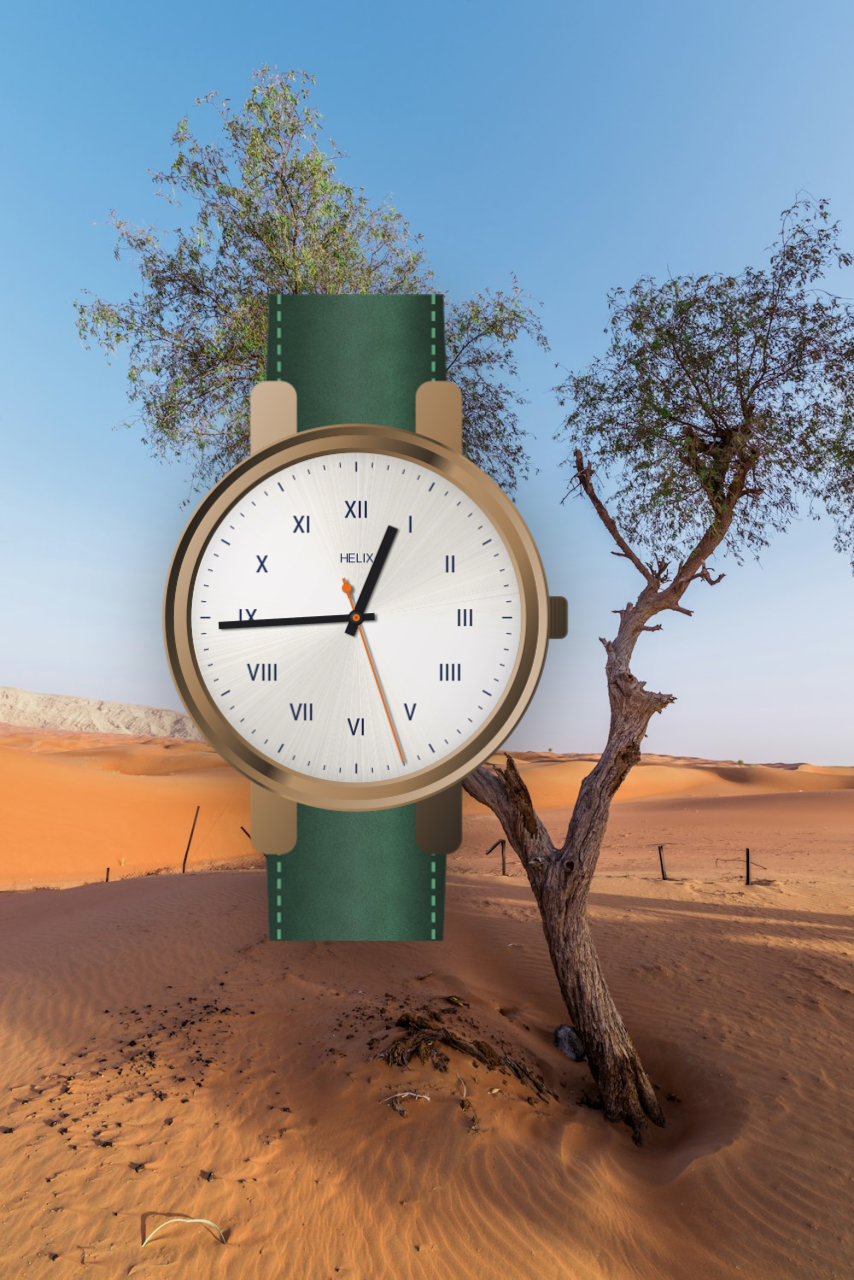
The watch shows **12:44:27**
